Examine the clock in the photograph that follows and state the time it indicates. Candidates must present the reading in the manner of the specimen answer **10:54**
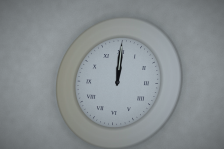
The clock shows **12:00**
